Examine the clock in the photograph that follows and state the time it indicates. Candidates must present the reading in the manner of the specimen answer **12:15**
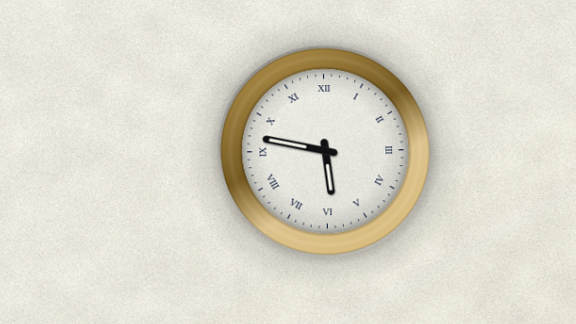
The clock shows **5:47**
